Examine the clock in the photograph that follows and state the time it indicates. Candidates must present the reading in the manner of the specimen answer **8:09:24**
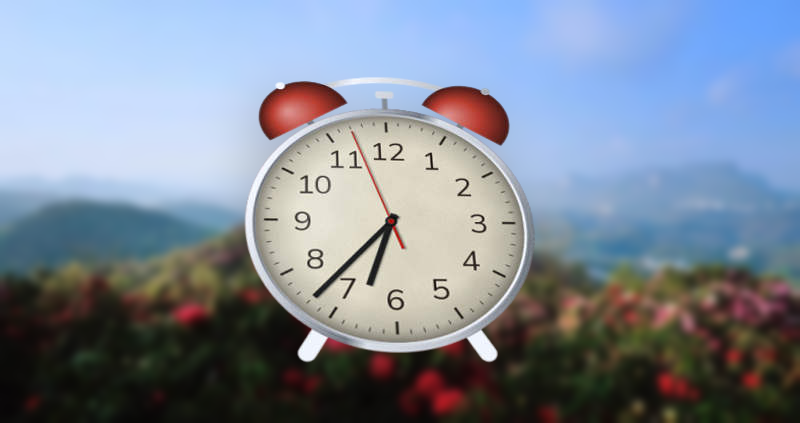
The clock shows **6:36:57**
